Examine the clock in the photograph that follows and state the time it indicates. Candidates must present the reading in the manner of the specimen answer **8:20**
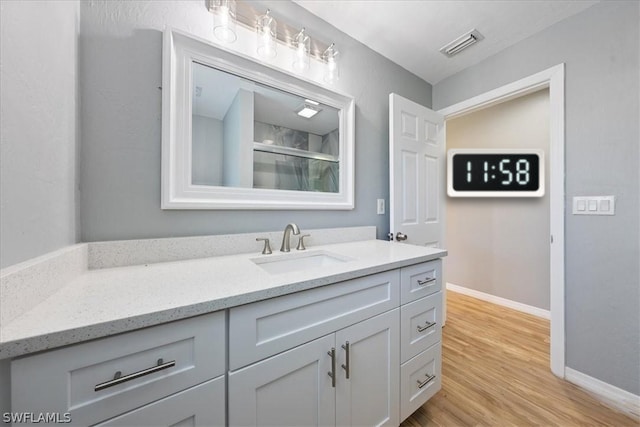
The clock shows **11:58**
